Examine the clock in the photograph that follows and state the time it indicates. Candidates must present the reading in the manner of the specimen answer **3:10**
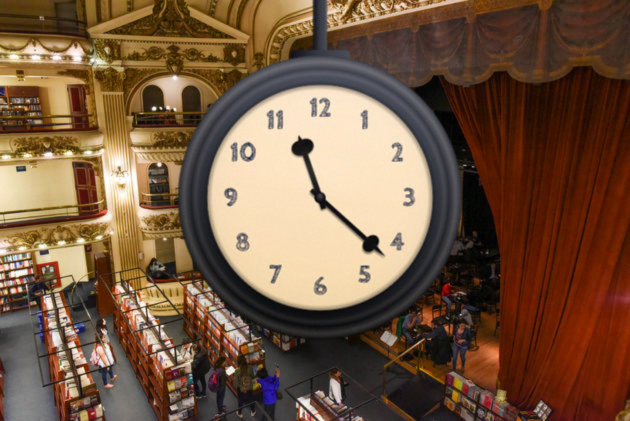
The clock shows **11:22**
